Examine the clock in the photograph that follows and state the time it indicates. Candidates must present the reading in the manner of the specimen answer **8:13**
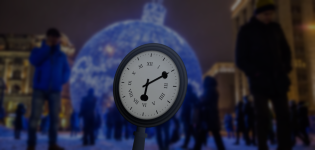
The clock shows **6:10**
